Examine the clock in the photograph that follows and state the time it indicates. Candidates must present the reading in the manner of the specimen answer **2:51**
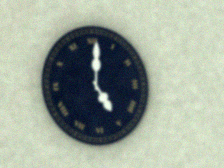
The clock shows **5:01**
